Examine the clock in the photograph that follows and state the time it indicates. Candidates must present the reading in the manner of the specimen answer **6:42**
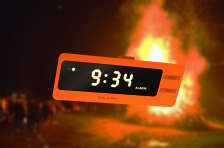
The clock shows **9:34**
